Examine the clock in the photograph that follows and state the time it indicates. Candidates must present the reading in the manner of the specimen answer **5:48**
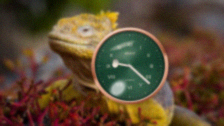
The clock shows **9:22**
